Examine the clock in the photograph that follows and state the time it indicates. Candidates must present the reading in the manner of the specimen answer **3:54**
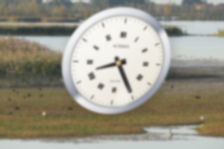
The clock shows **8:25**
